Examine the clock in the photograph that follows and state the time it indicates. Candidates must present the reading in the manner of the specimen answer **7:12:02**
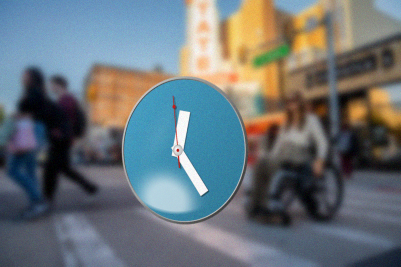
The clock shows **12:23:59**
